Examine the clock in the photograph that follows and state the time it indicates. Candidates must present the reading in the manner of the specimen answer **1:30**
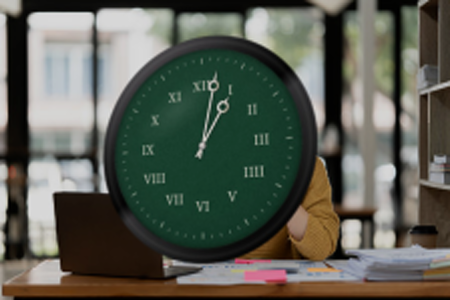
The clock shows **1:02**
